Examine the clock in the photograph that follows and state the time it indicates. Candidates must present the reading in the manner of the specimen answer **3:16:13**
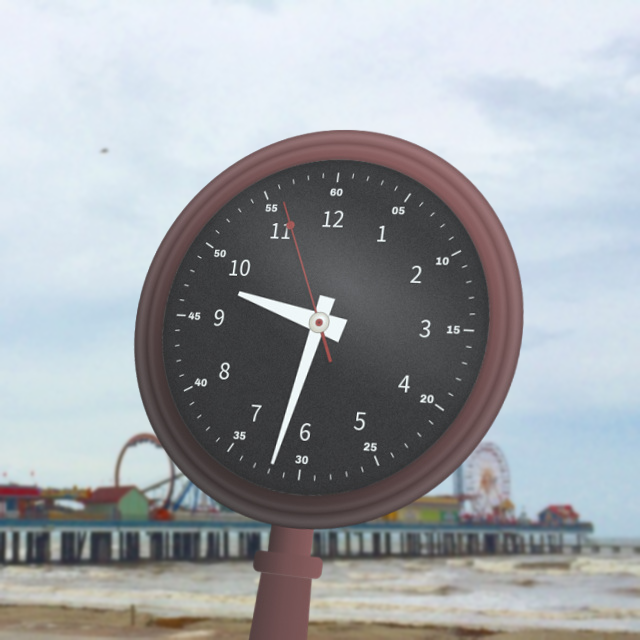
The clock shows **9:31:56**
